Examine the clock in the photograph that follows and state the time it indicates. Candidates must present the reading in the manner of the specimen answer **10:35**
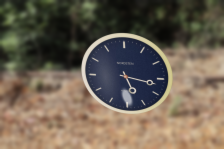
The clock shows **5:17**
